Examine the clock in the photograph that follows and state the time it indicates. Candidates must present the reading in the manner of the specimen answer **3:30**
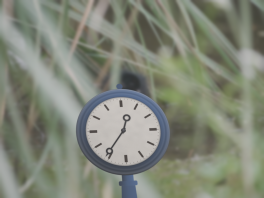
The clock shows **12:36**
